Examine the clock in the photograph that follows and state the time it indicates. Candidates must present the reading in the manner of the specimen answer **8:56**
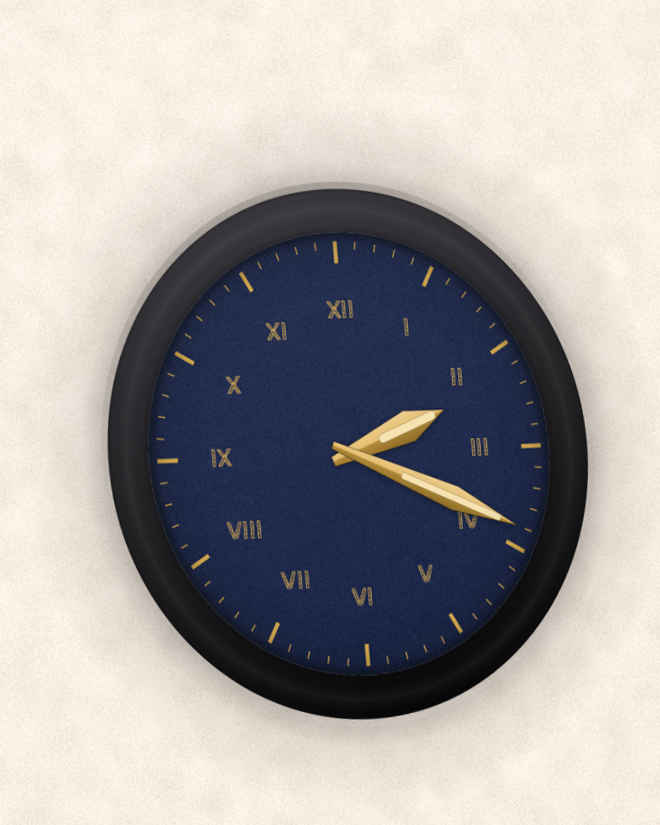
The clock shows **2:19**
